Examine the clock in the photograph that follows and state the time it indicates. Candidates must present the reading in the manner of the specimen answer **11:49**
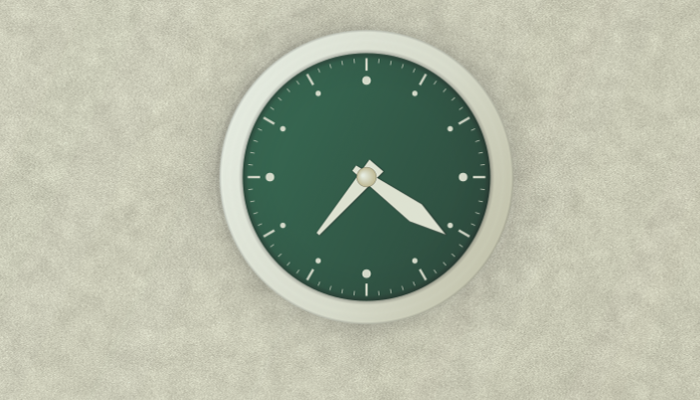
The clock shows **7:21**
